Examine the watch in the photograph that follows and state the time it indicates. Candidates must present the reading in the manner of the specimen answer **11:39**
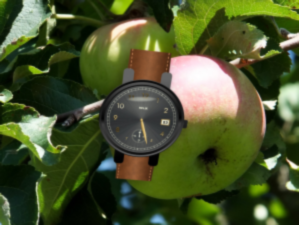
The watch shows **5:27**
